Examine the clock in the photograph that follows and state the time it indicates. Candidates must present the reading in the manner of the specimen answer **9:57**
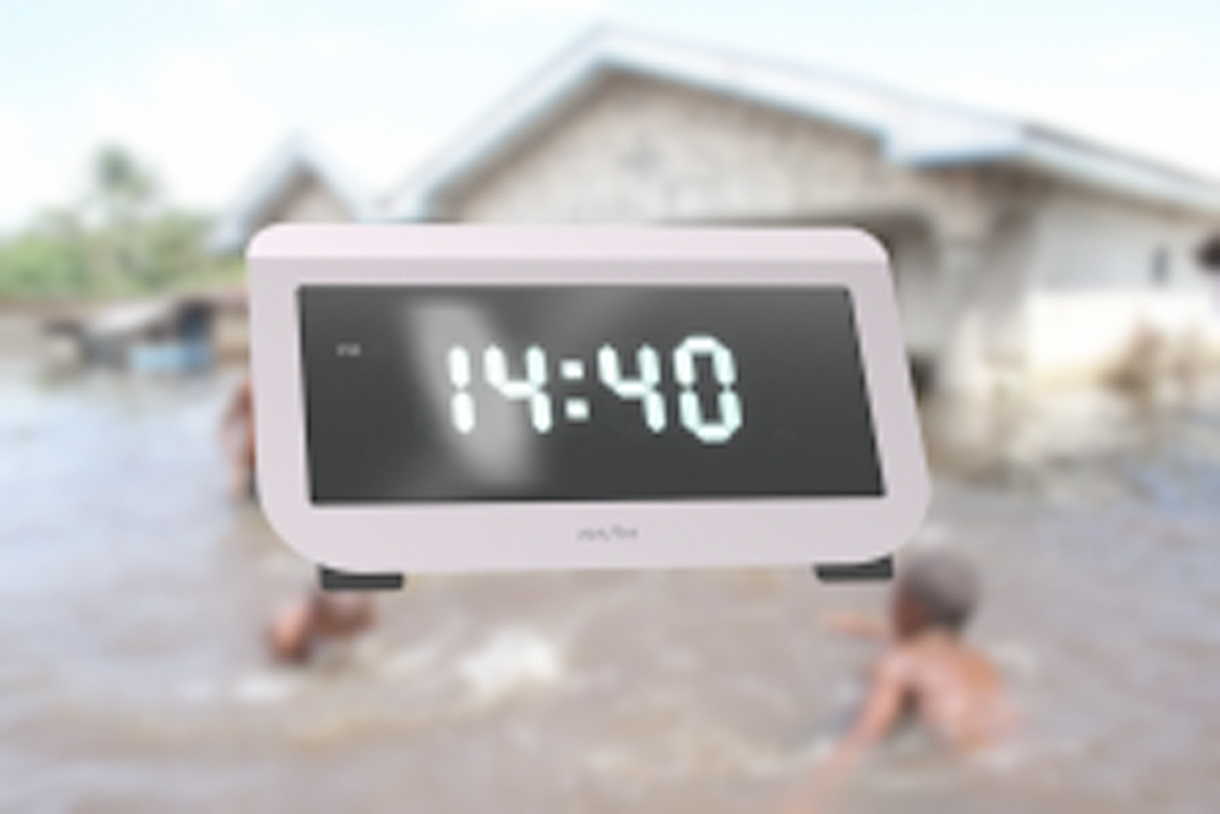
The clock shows **14:40**
